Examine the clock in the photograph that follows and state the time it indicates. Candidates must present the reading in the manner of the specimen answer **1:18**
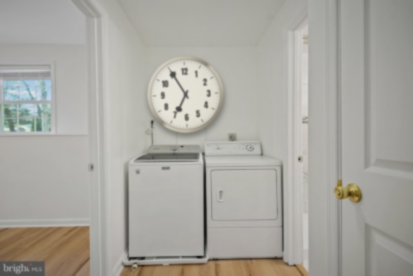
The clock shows **6:55**
